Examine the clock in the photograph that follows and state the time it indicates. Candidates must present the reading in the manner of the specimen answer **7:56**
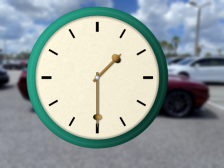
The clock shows **1:30**
